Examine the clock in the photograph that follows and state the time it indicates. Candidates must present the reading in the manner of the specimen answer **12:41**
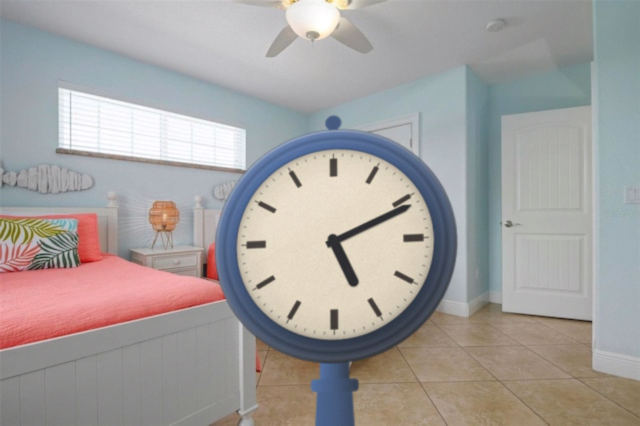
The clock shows **5:11**
